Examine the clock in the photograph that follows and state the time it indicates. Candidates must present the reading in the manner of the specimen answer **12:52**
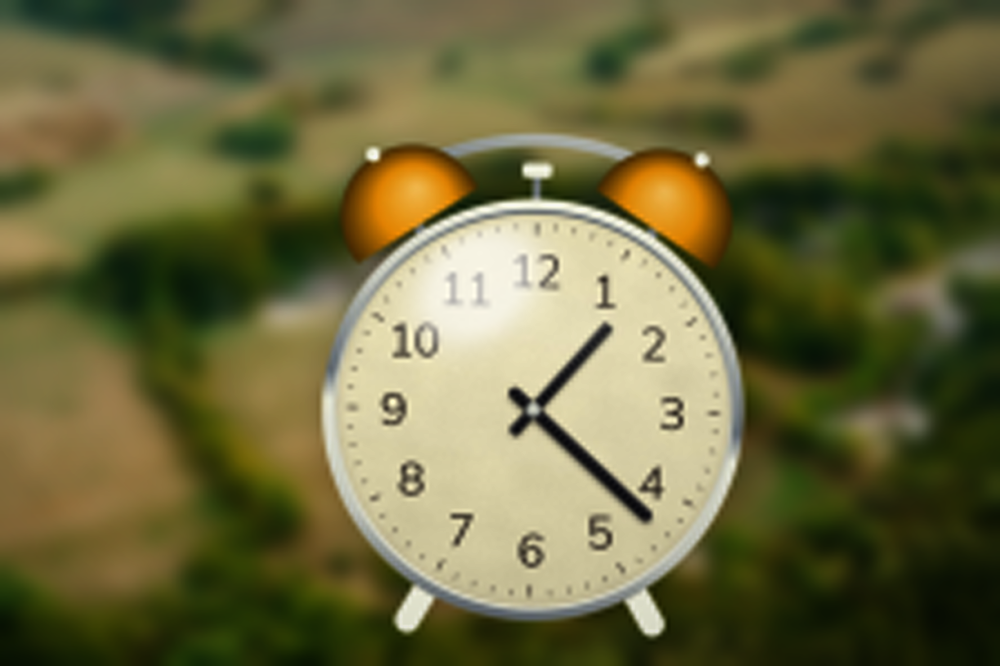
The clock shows **1:22**
